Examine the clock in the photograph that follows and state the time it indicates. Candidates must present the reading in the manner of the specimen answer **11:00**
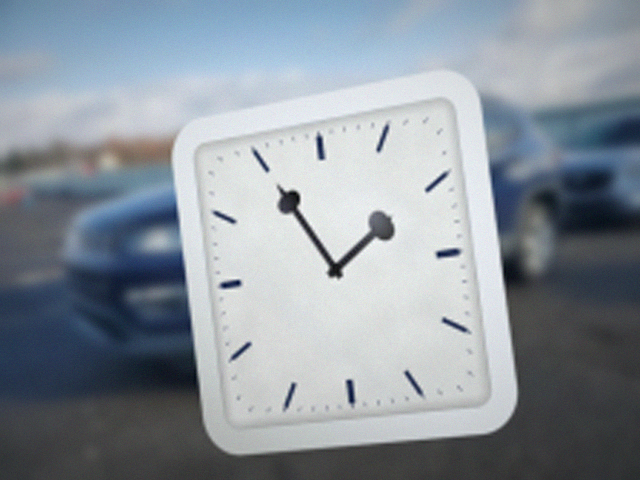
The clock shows **1:55**
